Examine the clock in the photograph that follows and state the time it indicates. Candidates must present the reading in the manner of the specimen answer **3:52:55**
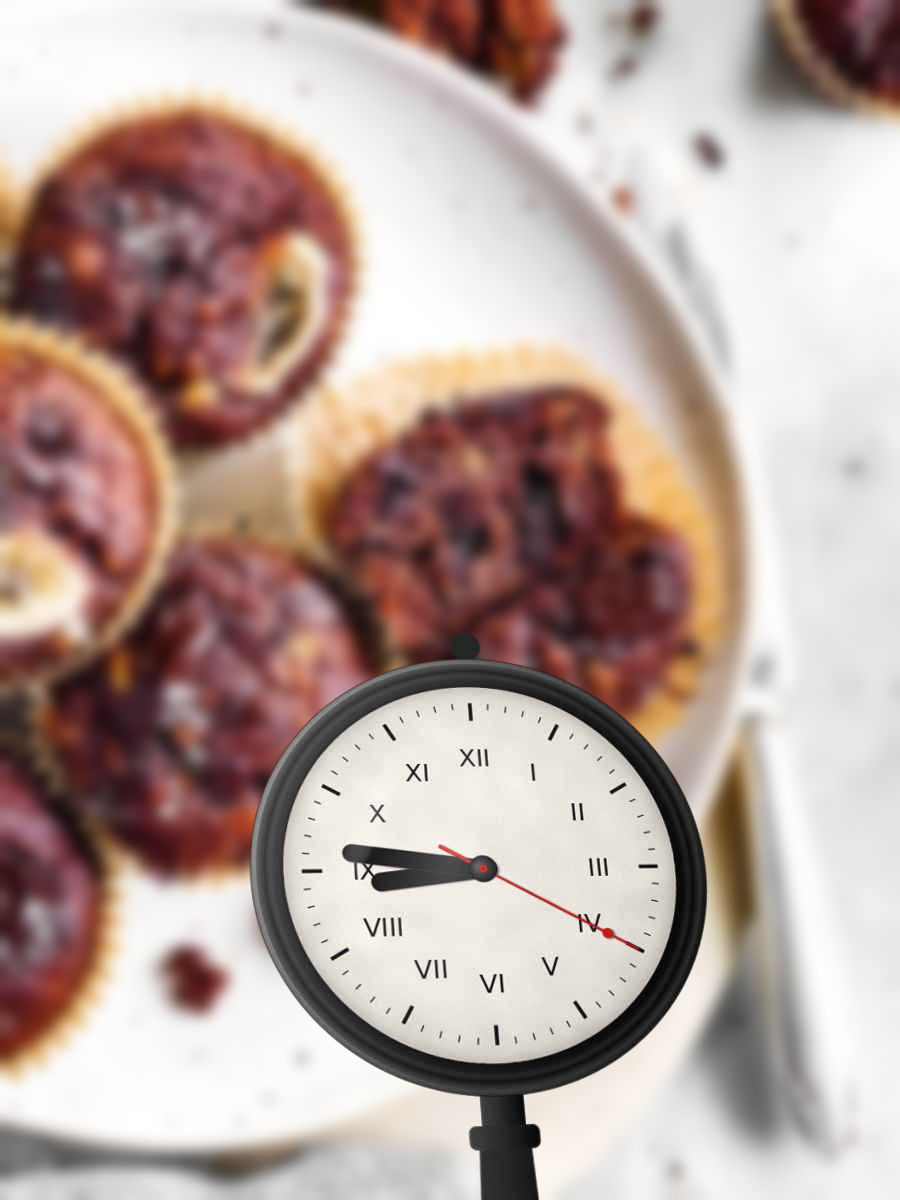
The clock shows **8:46:20**
